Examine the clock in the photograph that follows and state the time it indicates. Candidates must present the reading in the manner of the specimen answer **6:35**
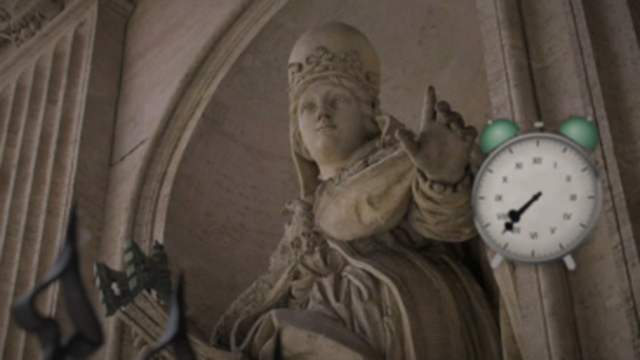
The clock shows **7:37**
